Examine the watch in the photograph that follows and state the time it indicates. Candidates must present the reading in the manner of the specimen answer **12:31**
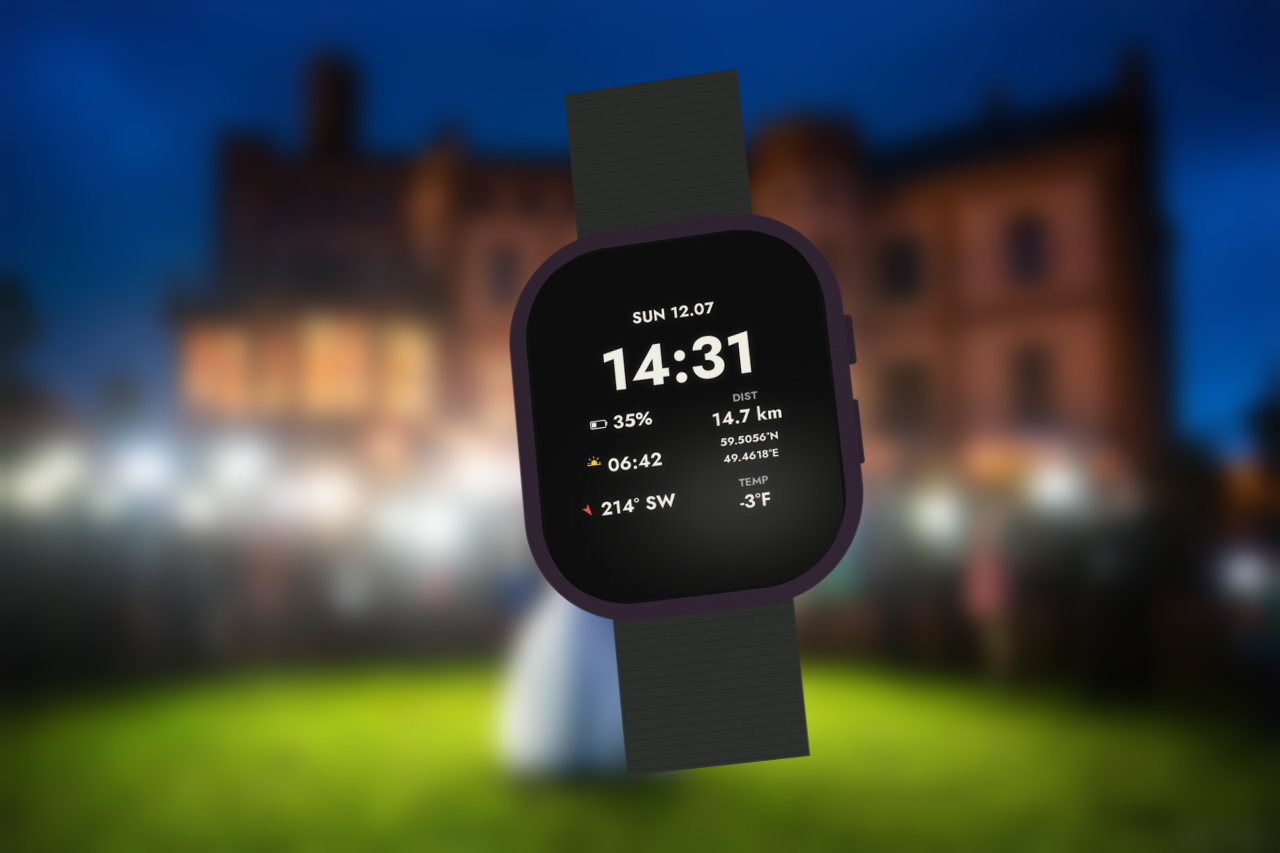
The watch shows **14:31**
